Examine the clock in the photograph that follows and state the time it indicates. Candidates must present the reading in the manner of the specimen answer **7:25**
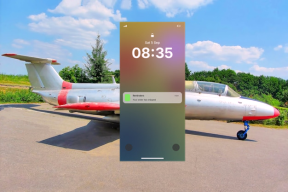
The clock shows **8:35**
